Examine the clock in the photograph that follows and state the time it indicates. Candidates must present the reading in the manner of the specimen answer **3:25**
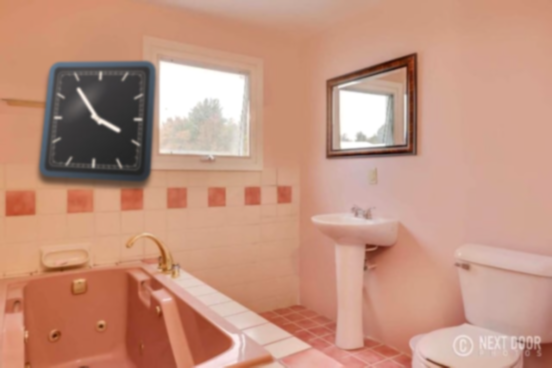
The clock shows **3:54**
